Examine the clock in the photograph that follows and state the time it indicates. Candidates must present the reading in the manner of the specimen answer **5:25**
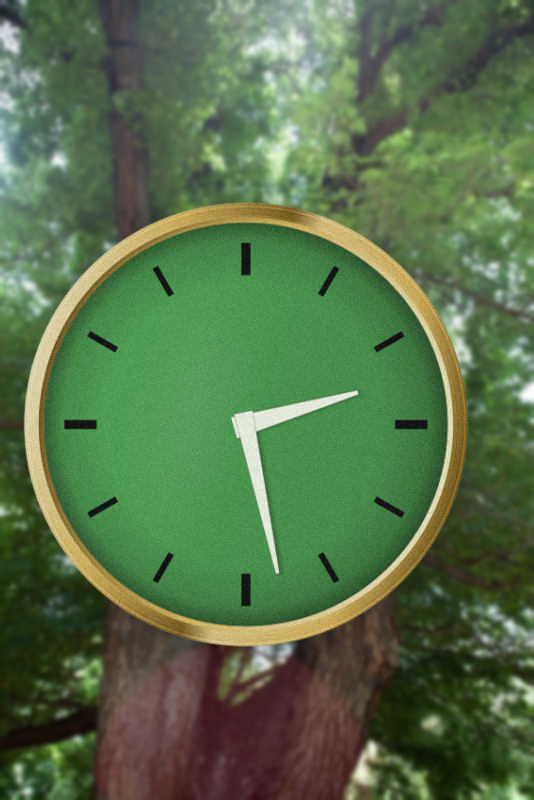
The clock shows **2:28**
